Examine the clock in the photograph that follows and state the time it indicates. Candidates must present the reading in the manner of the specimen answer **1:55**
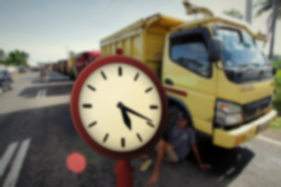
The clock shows **5:19**
